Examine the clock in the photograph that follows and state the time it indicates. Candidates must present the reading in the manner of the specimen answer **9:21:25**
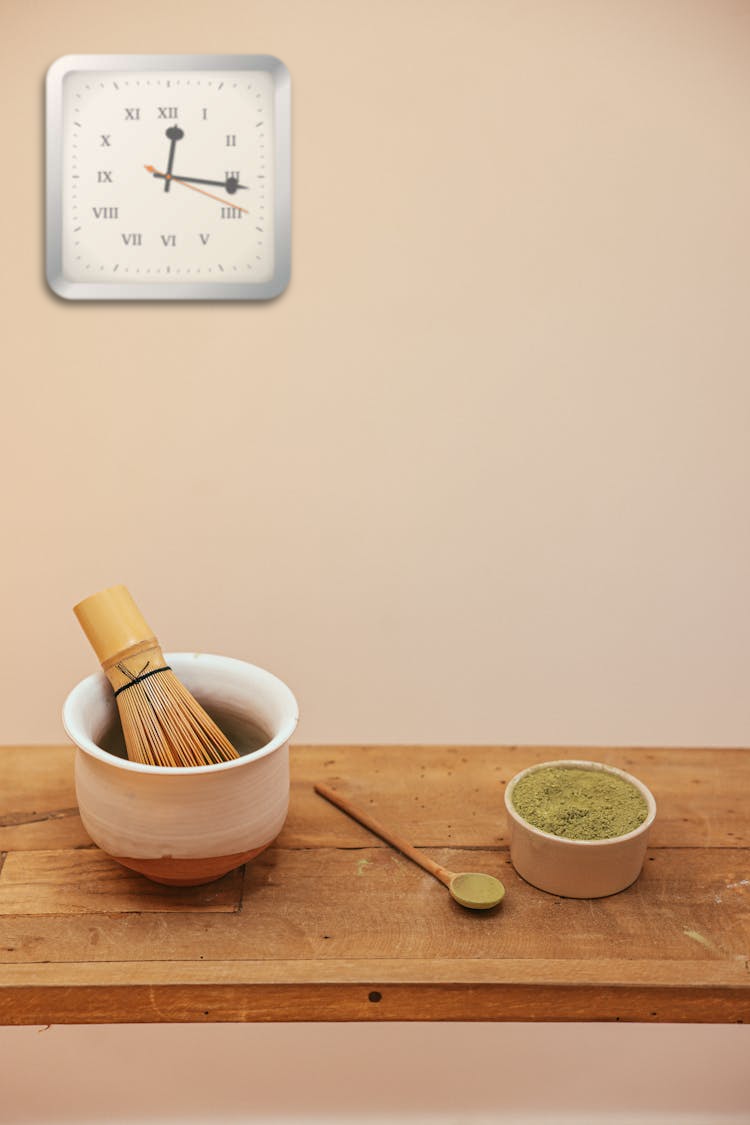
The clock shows **12:16:19**
